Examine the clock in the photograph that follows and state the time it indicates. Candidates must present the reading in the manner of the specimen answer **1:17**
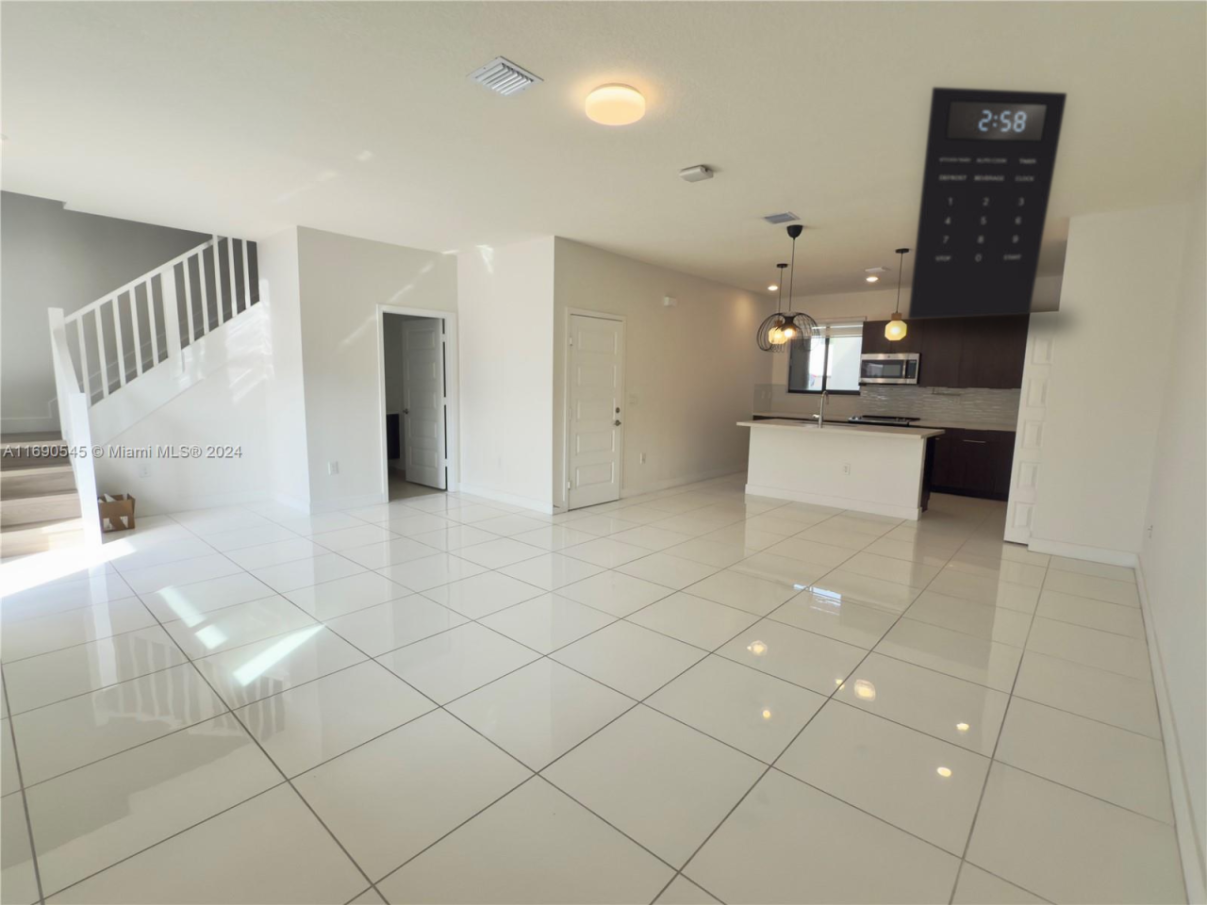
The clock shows **2:58**
